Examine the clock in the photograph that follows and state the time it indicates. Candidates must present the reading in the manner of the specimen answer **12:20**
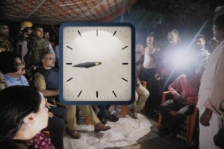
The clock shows **8:44**
